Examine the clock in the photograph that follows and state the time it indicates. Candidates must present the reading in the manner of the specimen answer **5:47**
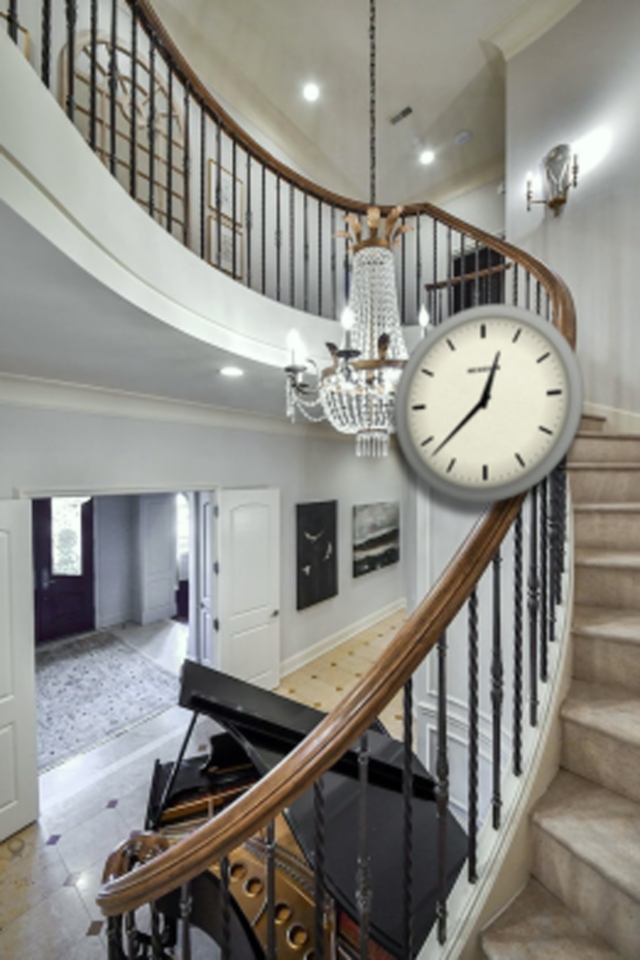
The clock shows **12:38**
